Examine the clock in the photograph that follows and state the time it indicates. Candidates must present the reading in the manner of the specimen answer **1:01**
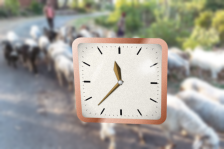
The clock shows **11:37**
